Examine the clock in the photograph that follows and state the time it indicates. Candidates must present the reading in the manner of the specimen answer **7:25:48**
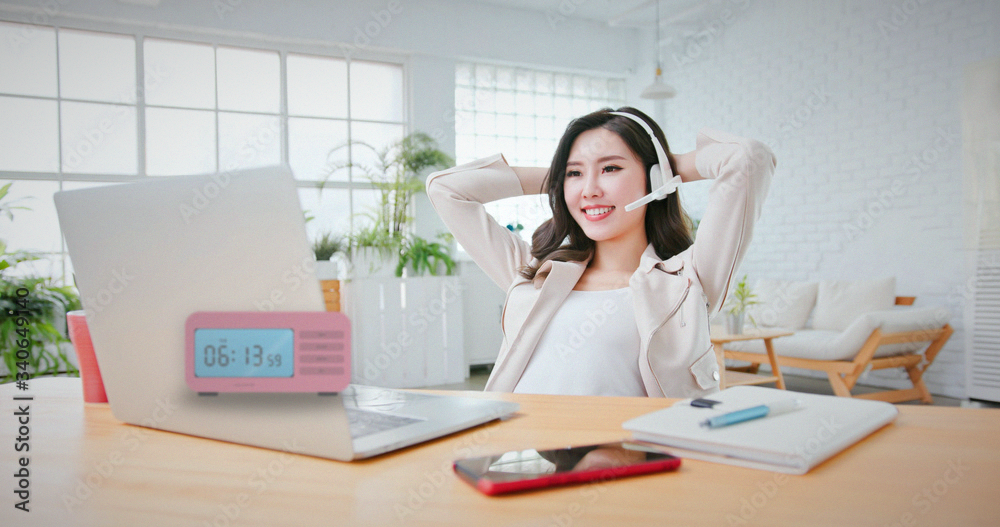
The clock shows **6:13:59**
